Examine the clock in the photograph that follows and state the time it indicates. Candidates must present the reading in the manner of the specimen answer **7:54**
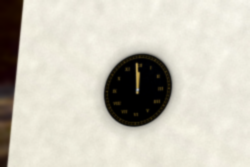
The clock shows **11:59**
